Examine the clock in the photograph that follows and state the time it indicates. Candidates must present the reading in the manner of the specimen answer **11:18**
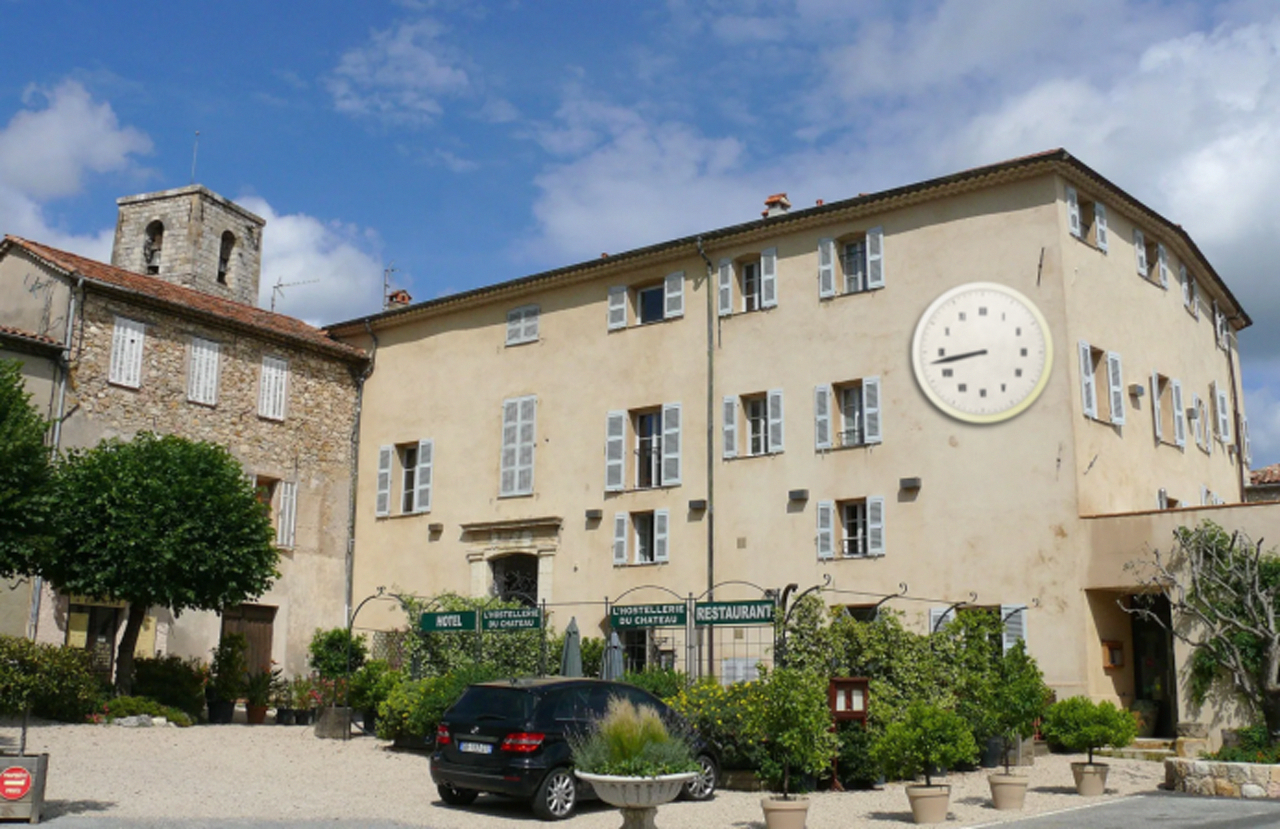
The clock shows **8:43**
